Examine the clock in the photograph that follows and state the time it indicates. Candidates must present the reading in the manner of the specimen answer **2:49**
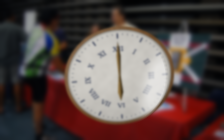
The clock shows **6:00**
